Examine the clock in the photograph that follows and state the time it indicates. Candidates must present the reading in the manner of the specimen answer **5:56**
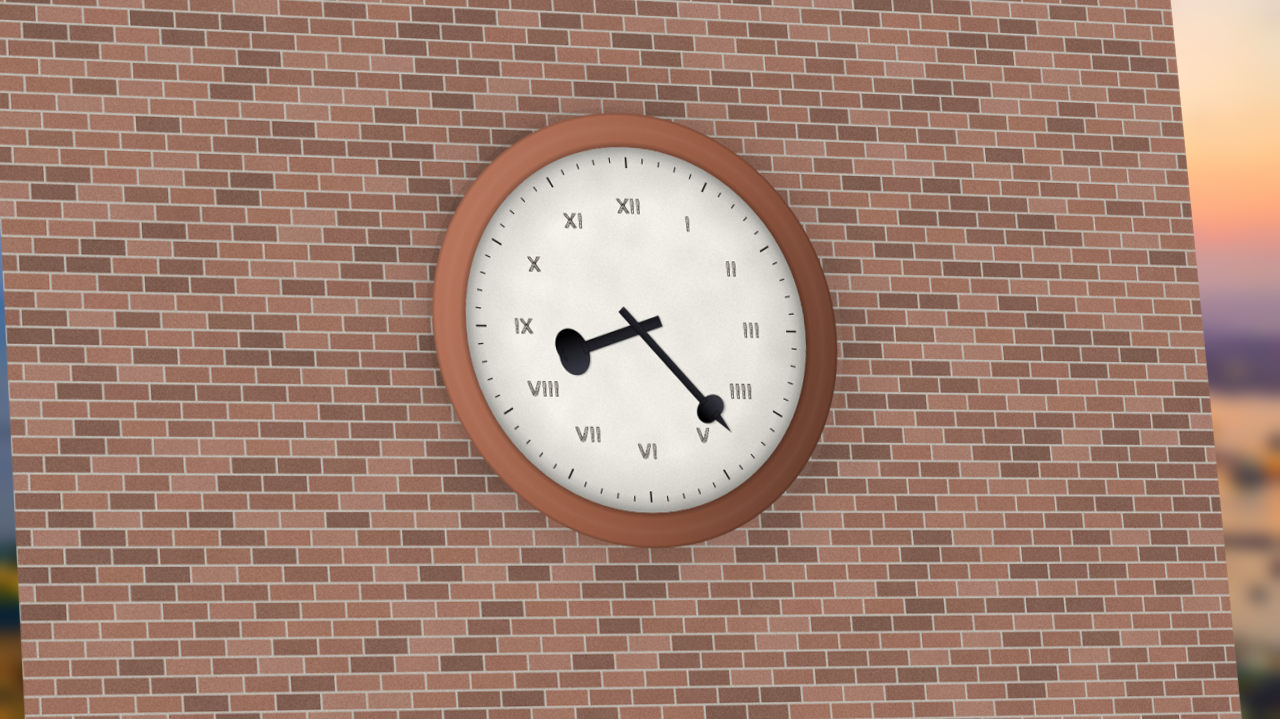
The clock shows **8:23**
